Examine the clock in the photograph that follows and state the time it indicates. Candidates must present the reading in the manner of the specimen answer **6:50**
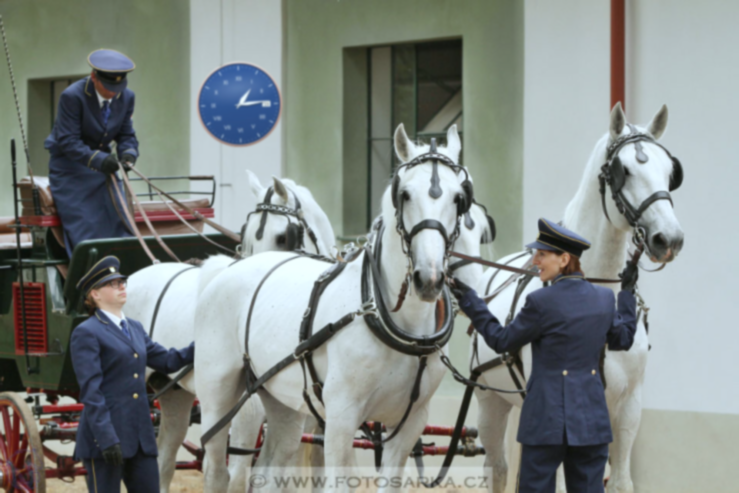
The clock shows **1:14**
